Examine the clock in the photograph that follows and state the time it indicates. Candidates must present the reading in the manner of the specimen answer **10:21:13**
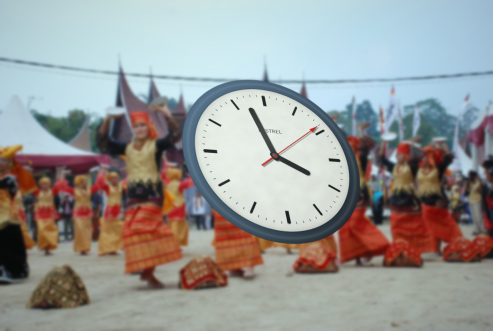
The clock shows **3:57:09**
